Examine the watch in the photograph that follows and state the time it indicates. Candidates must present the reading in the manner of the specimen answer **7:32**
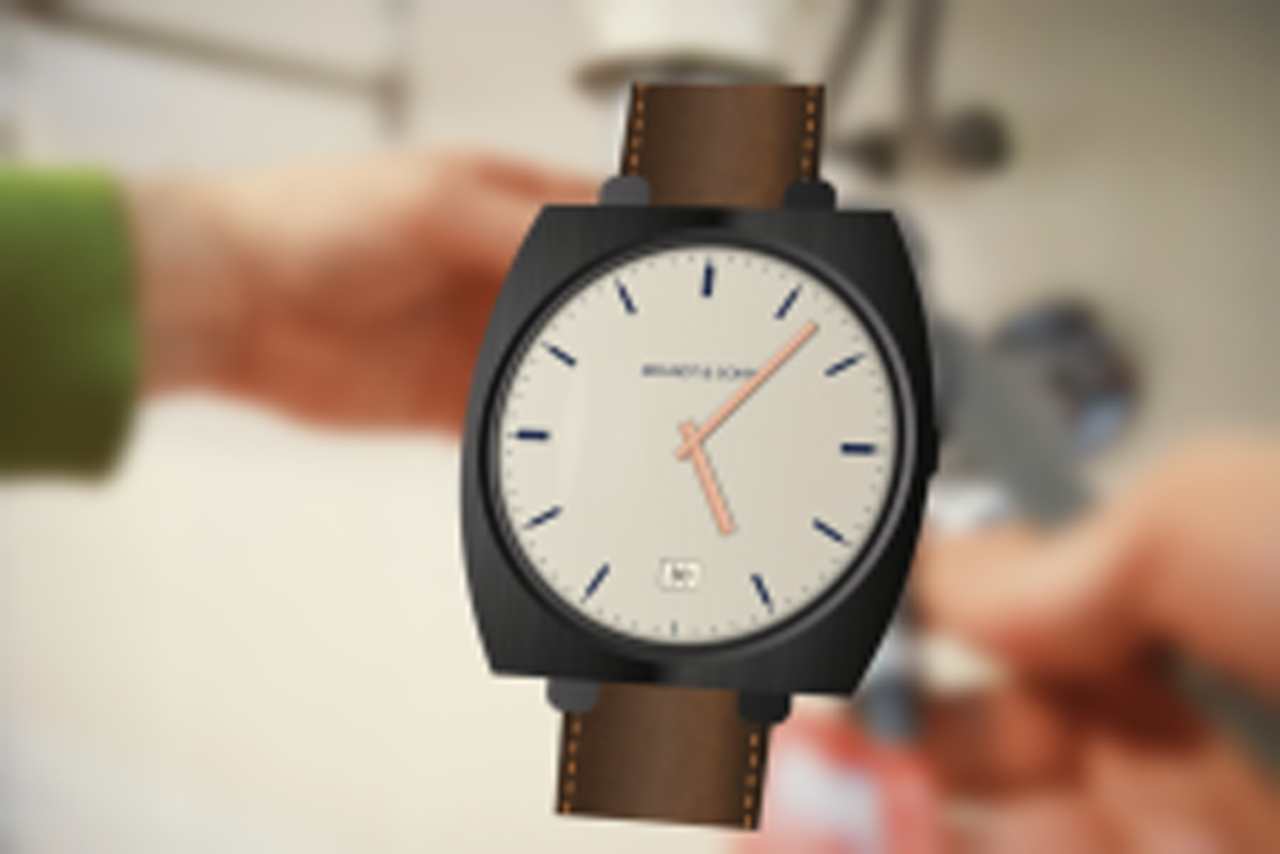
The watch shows **5:07**
